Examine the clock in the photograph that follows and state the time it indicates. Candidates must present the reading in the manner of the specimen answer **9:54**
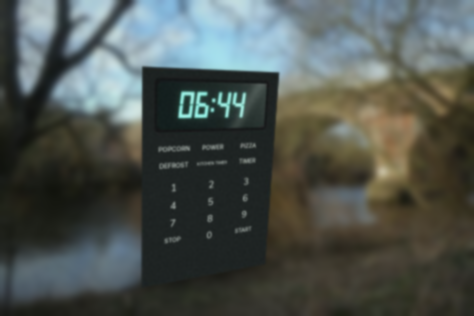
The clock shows **6:44**
